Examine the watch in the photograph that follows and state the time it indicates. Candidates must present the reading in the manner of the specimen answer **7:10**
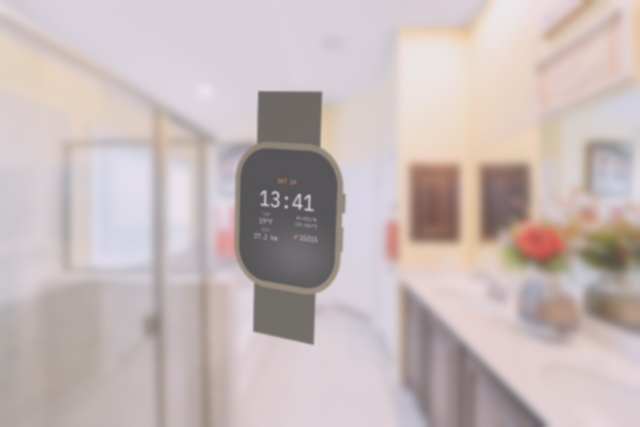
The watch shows **13:41**
